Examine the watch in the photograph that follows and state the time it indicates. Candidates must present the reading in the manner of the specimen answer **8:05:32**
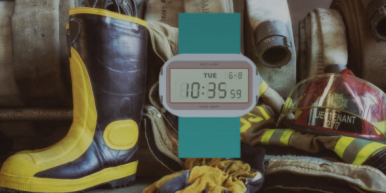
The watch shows **10:35:59**
